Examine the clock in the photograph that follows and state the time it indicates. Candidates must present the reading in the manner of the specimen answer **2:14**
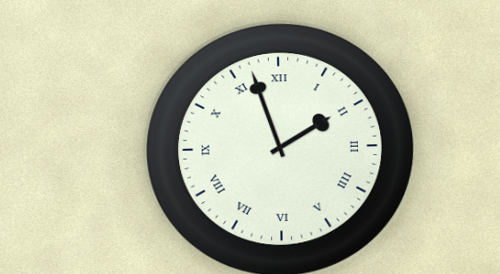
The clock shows **1:57**
